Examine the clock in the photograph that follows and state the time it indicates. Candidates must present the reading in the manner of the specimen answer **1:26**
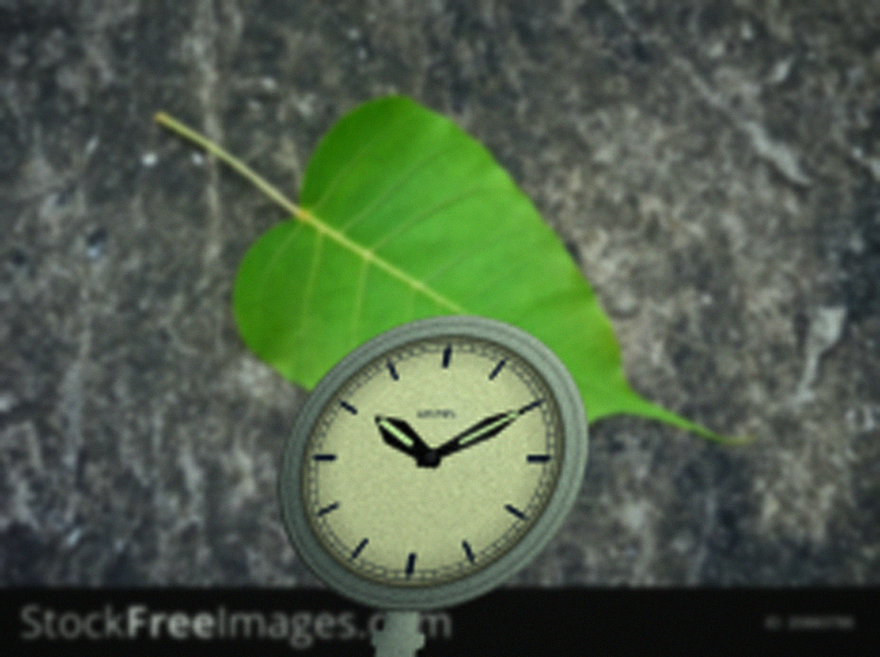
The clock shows **10:10**
